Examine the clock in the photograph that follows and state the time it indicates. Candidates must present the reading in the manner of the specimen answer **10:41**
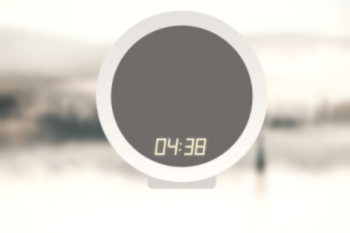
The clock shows **4:38**
